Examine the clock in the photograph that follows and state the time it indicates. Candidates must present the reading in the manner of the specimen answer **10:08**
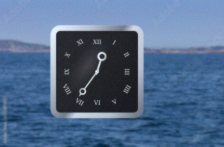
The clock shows **12:36**
